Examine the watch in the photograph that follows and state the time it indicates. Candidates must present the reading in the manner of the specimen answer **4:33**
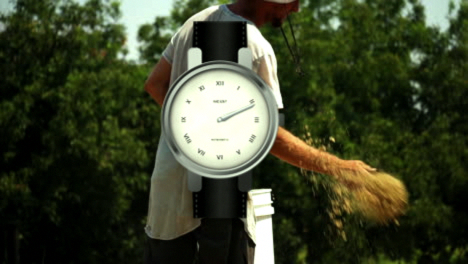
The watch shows **2:11**
